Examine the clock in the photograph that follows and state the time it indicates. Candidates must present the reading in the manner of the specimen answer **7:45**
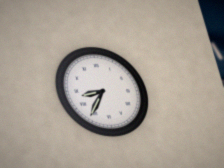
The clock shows **8:36**
